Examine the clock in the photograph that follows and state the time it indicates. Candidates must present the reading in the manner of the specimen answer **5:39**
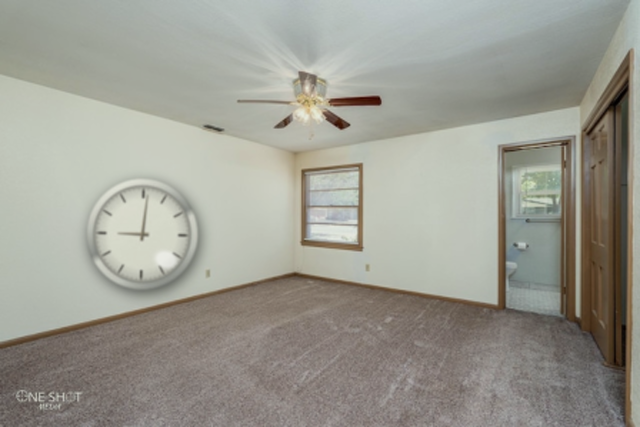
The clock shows **9:01**
